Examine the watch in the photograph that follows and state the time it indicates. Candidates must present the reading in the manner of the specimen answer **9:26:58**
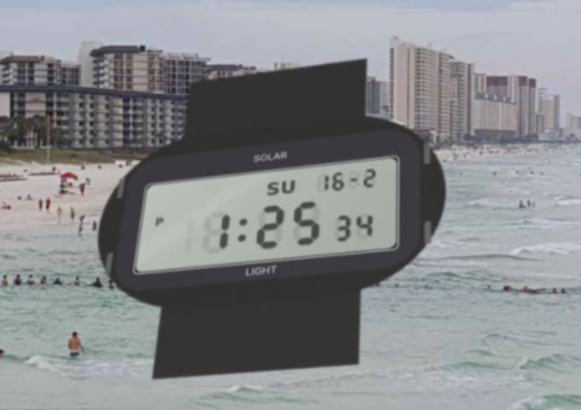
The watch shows **1:25:34**
